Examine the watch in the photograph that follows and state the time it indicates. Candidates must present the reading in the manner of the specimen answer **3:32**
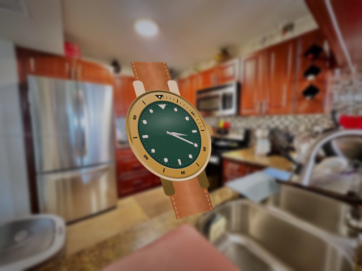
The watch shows **3:20**
